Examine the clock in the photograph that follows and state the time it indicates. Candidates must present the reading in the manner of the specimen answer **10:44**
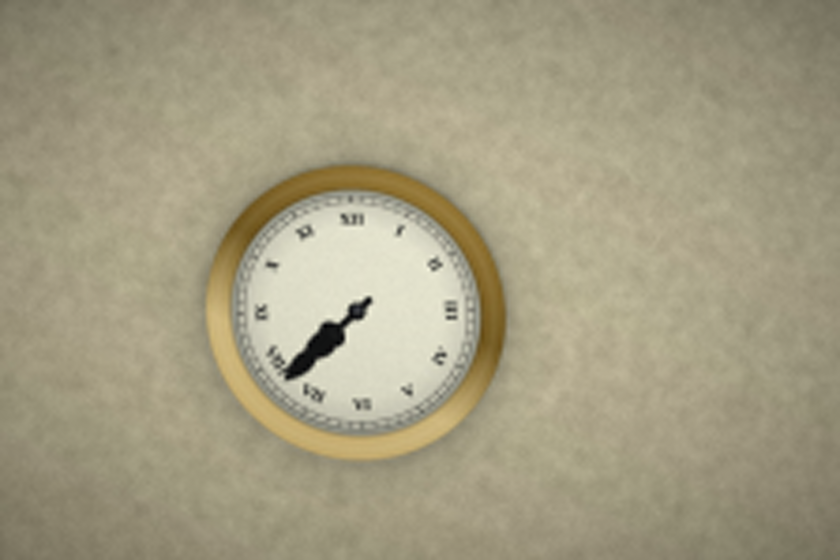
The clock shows **7:38**
